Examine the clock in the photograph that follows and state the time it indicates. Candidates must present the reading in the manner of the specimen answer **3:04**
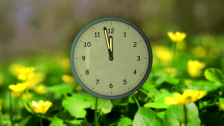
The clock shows **11:58**
